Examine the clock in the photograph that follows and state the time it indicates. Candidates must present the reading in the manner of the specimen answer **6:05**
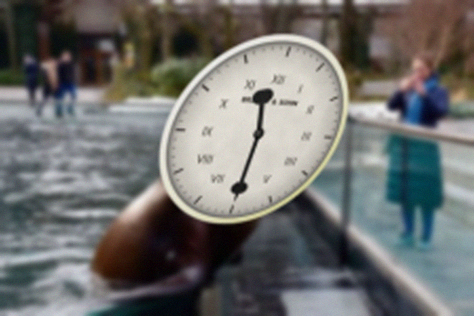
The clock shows **11:30**
